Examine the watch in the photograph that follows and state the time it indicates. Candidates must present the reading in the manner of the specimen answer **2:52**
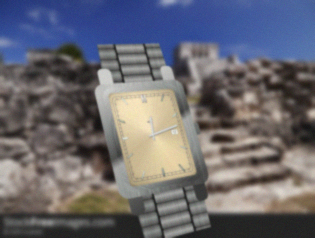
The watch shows **12:13**
